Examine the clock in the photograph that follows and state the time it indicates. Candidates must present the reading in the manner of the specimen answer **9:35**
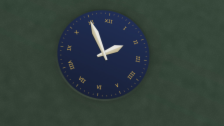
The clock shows **1:55**
